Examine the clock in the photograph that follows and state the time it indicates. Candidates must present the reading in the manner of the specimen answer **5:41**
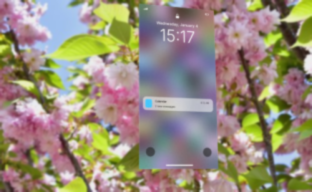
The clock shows **15:17**
